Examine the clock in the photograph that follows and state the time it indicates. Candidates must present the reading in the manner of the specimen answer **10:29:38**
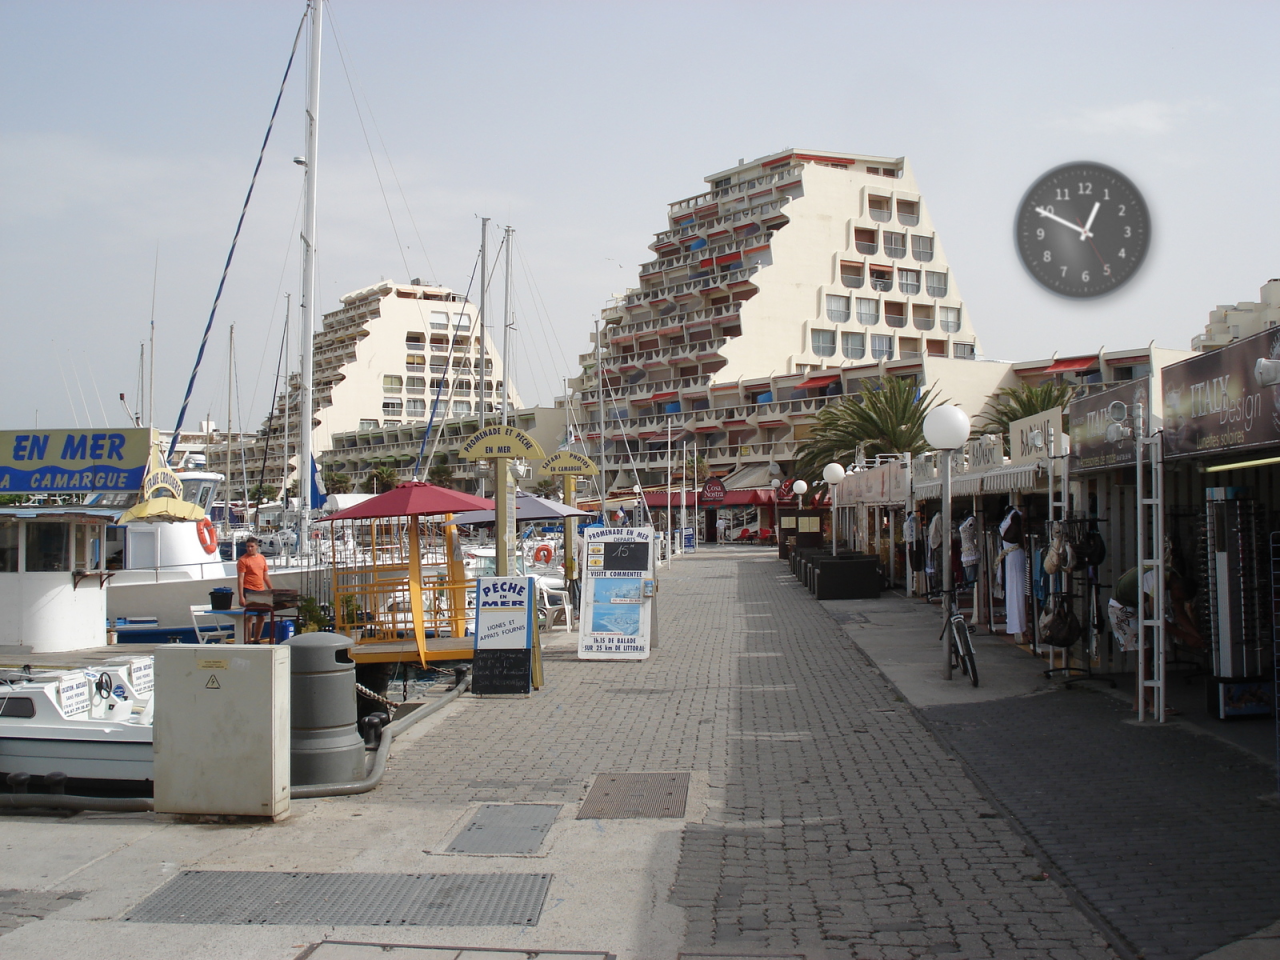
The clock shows **12:49:25**
